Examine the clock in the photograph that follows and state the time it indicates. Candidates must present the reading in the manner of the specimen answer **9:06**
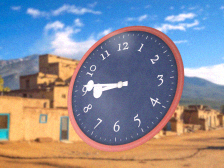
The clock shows **8:46**
